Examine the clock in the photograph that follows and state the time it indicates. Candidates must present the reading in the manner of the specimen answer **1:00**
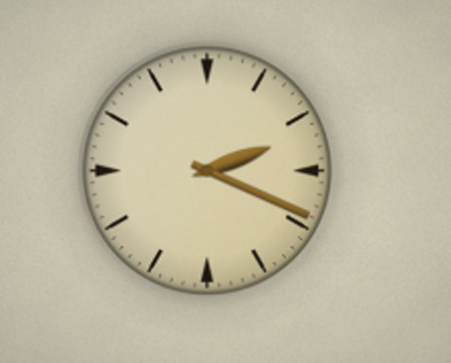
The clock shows **2:19**
